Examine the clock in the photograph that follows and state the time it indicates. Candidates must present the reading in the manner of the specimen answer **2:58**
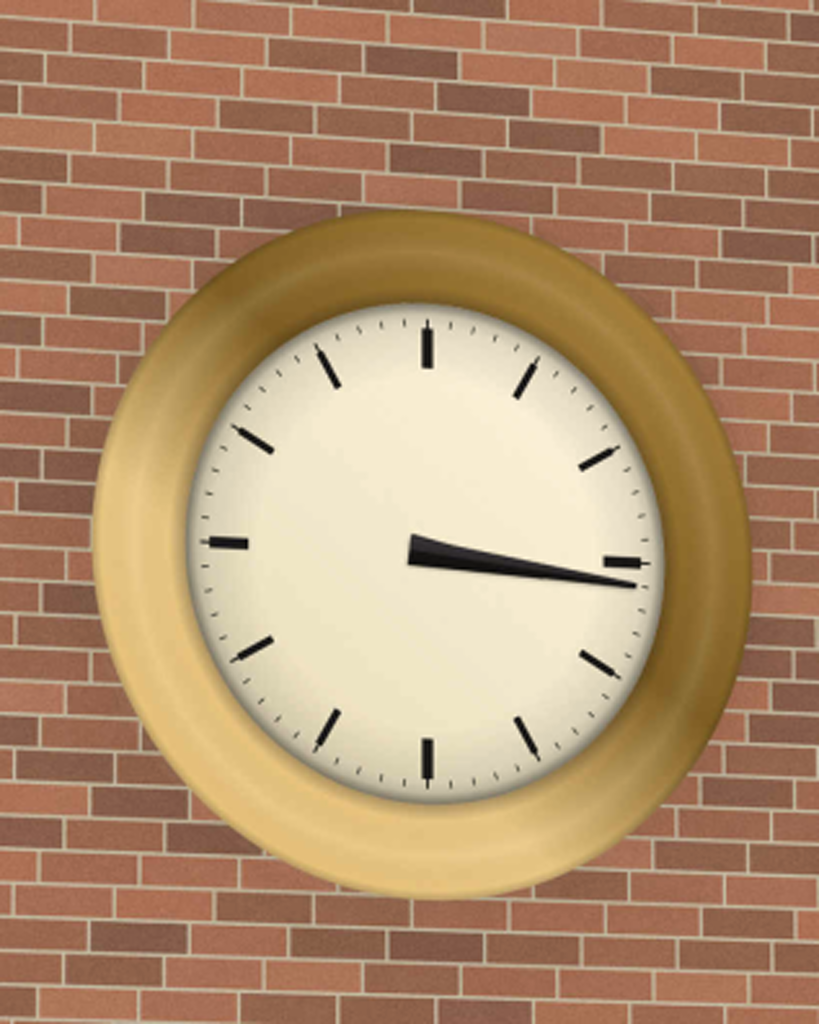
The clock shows **3:16**
